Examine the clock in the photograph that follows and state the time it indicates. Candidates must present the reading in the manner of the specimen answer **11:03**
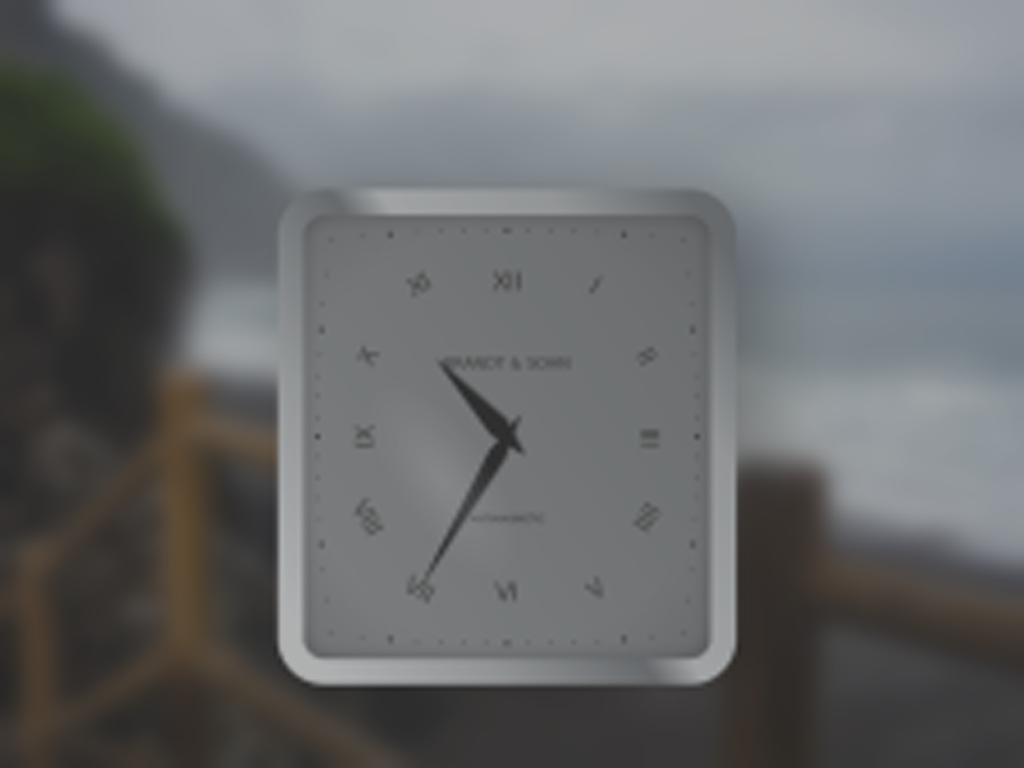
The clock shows **10:35**
